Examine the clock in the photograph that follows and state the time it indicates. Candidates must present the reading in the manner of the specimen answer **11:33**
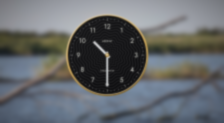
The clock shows **10:30**
